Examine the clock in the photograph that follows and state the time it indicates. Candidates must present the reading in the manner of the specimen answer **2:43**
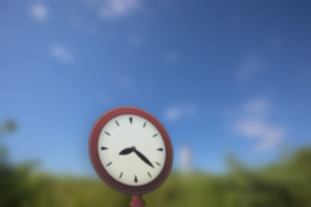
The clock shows **8:22**
